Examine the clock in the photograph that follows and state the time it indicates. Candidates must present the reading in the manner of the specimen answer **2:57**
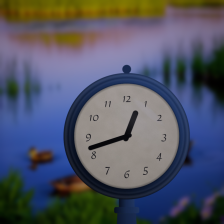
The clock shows **12:42**
